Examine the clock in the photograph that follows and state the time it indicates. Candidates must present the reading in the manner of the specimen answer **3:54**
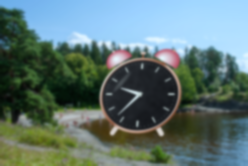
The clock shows **9:37**
